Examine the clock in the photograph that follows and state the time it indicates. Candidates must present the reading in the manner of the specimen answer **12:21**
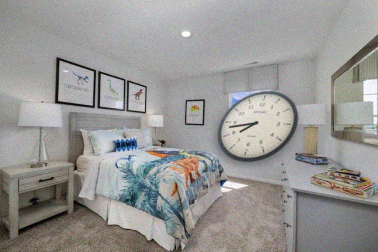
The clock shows **7:43**
